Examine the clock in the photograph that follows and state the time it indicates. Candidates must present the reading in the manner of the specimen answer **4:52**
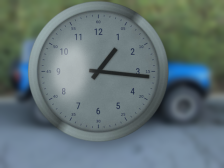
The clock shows **1:16**
